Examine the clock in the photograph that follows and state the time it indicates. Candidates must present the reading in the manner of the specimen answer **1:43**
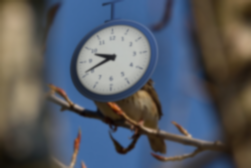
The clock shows **9:41**
